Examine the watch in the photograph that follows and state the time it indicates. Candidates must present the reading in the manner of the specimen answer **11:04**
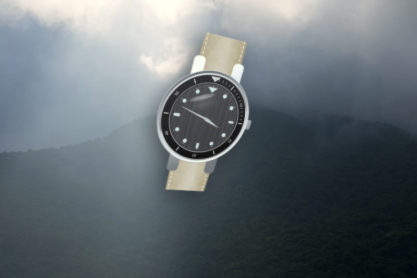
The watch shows **3:48**
